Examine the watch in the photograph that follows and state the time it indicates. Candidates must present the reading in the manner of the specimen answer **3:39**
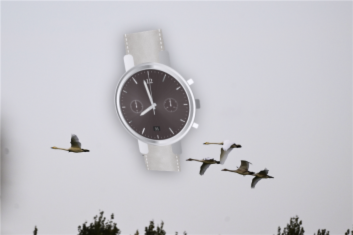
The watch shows **7:58**
